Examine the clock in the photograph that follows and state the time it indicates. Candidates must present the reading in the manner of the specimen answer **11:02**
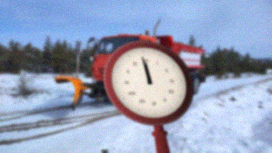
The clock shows **11:59**
